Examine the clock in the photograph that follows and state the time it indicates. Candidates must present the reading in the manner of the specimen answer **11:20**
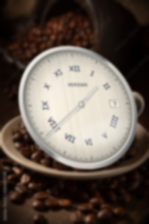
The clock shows **1:39**
